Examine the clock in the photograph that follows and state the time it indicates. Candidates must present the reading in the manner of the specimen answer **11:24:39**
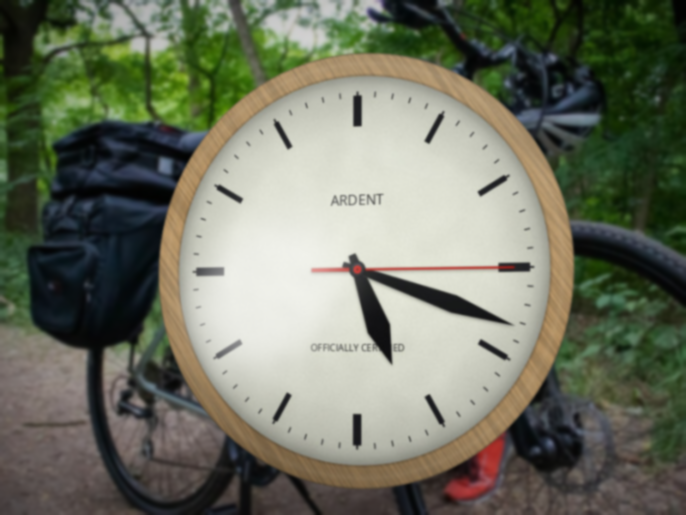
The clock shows **5:18:15**
